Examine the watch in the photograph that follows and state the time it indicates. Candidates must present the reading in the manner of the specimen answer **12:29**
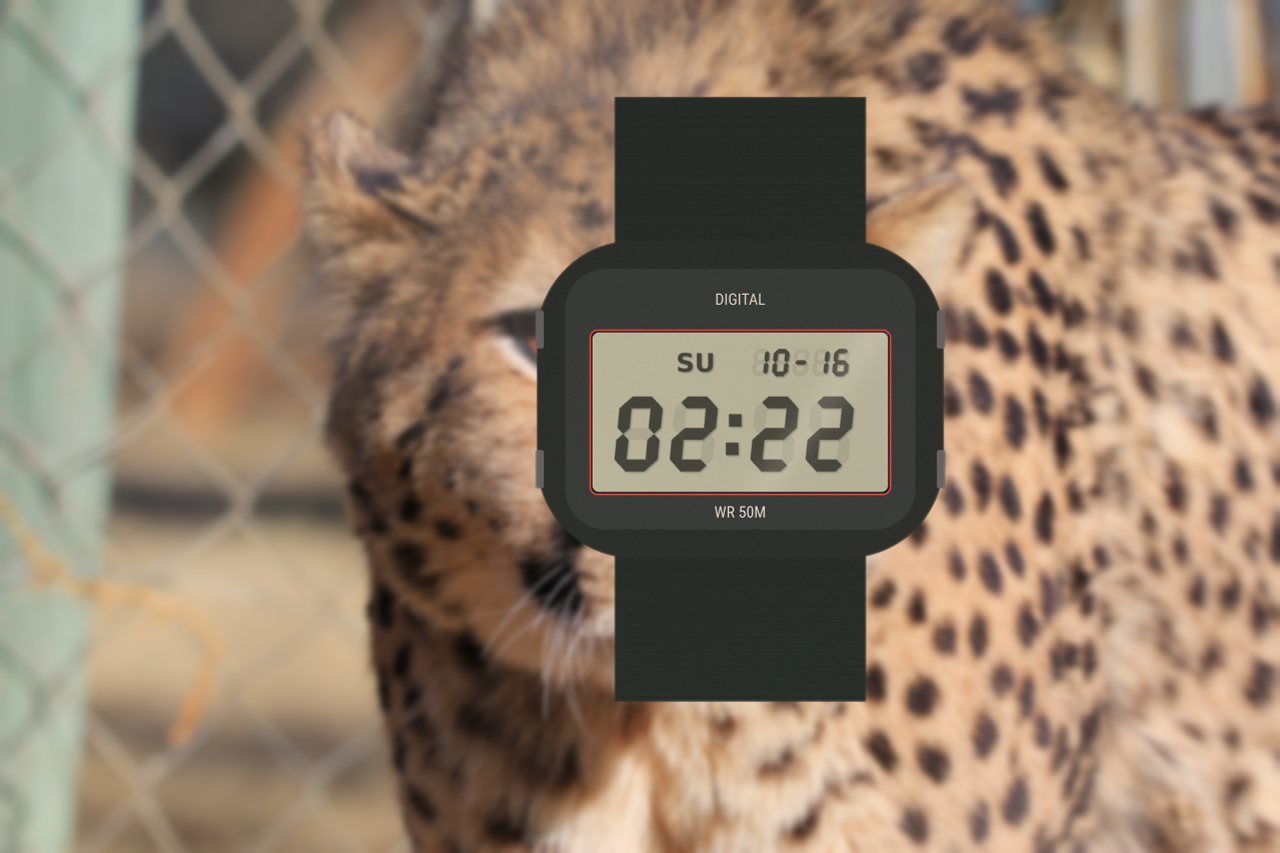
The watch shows **2:22**
